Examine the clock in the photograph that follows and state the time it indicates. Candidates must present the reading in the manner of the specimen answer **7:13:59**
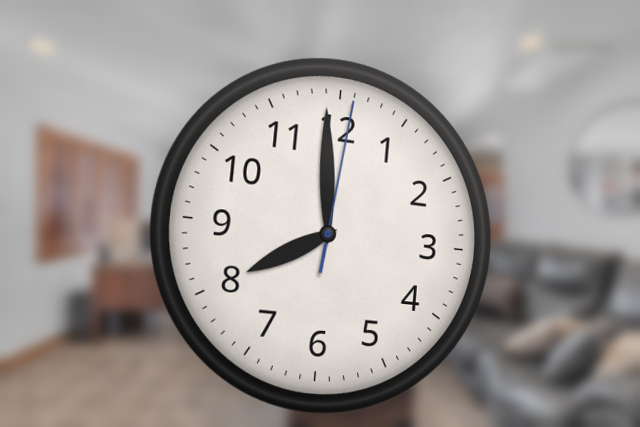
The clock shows **7:59:01**
